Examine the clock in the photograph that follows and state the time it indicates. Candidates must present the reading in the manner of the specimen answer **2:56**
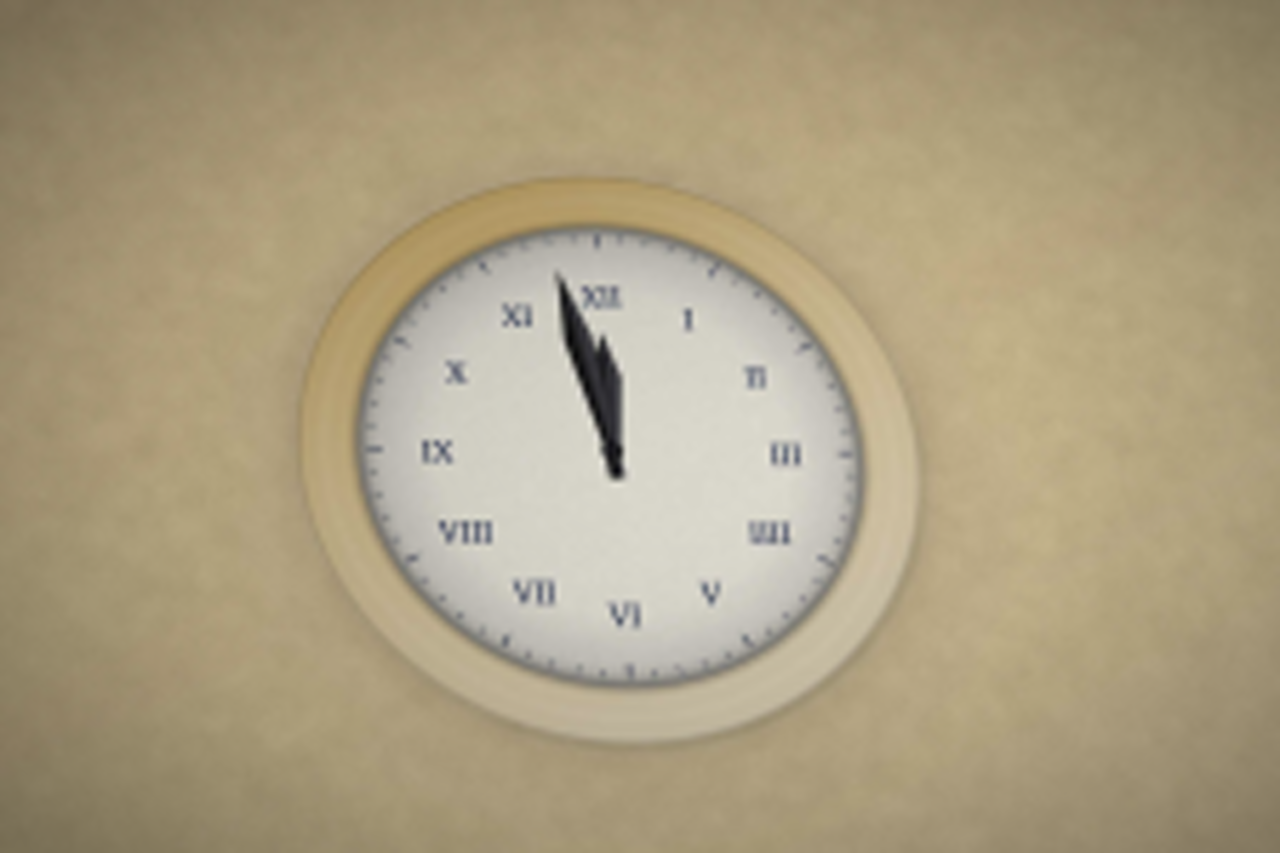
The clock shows **11:58**
